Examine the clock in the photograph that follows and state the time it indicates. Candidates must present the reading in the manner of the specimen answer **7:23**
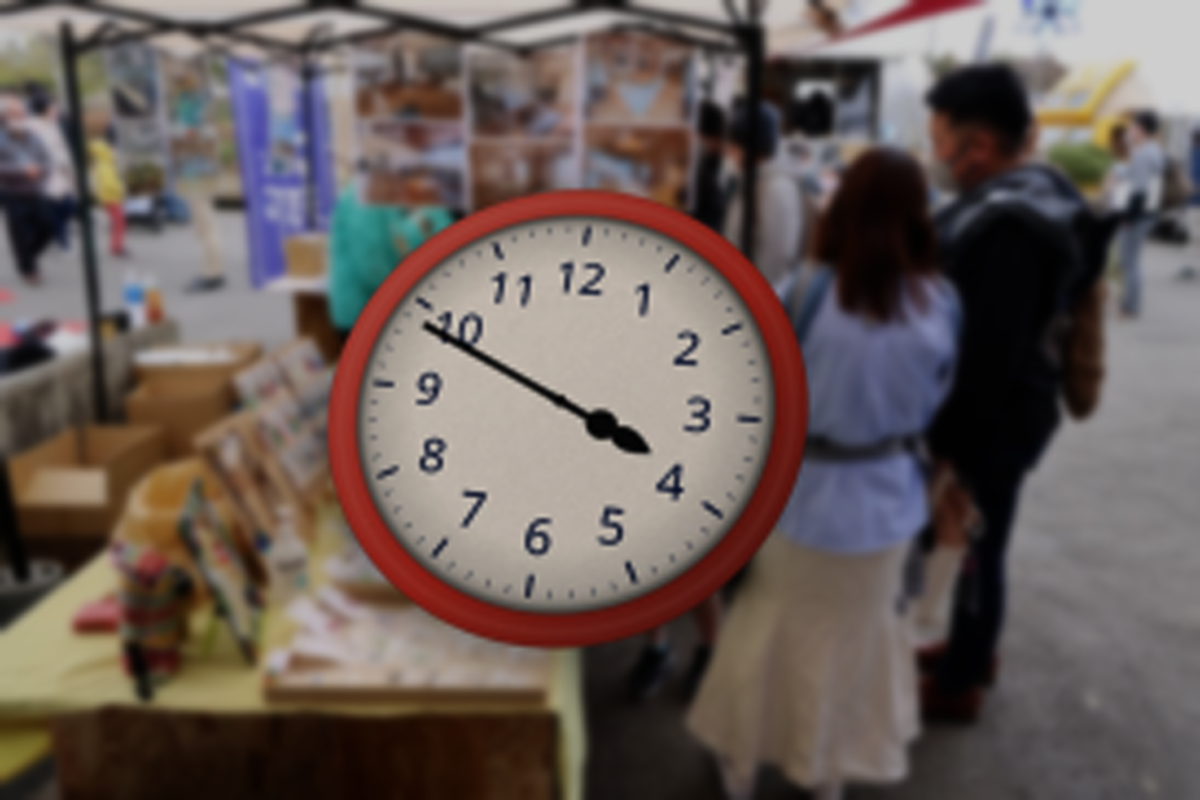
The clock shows **3:49**
